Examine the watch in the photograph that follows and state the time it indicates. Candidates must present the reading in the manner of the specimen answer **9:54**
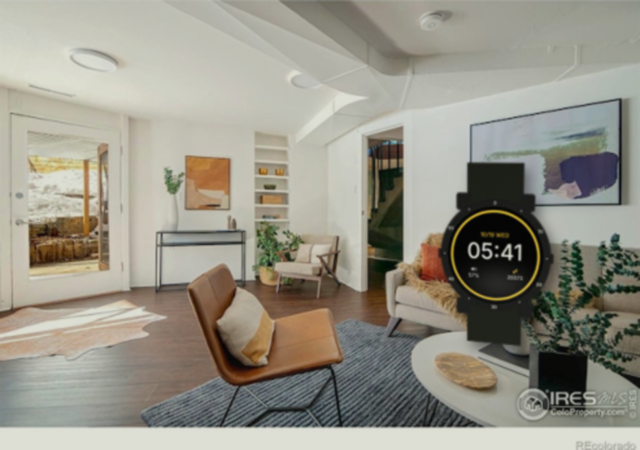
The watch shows **5:41**
